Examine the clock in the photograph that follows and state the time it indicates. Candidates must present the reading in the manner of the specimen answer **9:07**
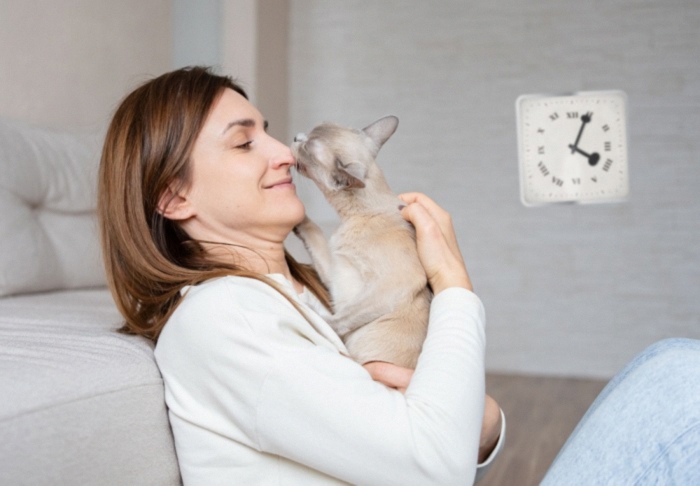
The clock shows **4:04**
